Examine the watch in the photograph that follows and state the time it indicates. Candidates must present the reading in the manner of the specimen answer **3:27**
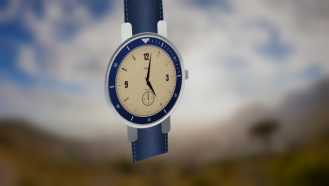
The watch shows **5:02**
